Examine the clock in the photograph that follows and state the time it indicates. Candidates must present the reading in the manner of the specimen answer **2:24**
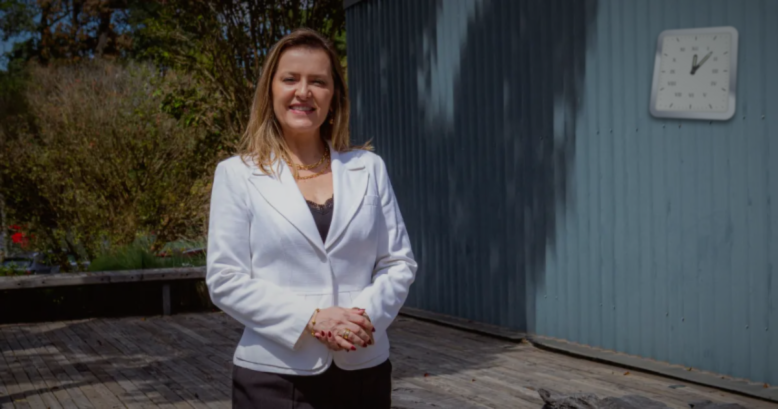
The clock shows **12:07**
